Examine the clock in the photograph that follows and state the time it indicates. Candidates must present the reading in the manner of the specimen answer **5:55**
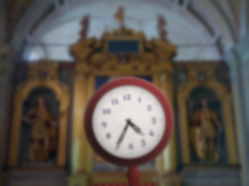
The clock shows **4:35**
